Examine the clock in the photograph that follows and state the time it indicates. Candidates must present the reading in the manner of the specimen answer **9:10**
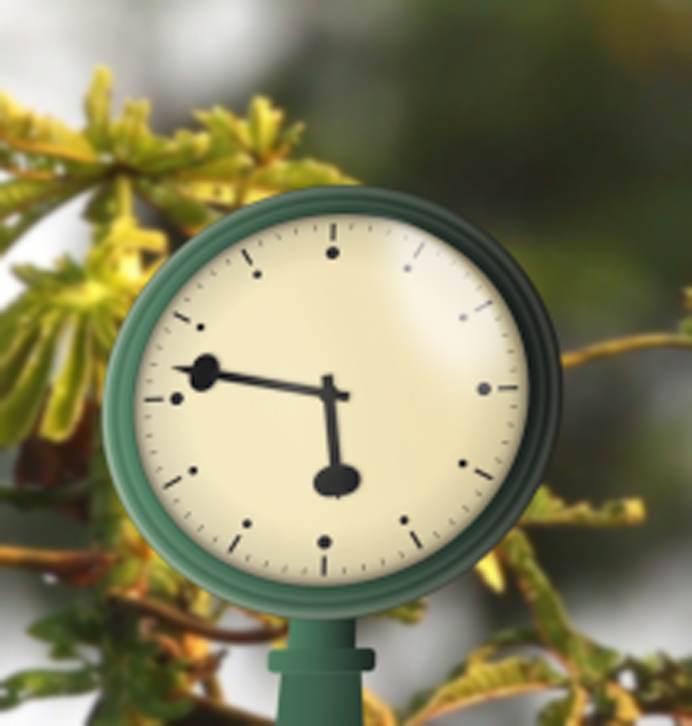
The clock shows **5:47**
